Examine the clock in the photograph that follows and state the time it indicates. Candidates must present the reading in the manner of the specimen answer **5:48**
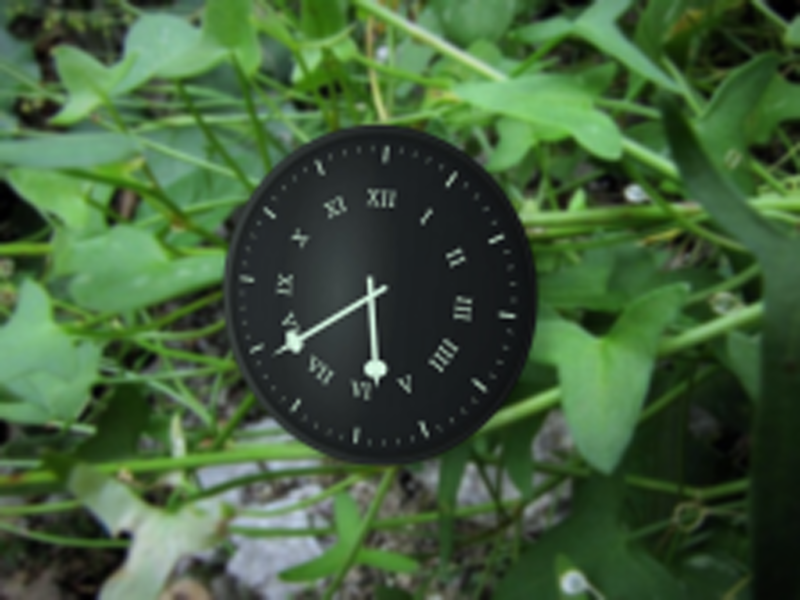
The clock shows **5:39**
